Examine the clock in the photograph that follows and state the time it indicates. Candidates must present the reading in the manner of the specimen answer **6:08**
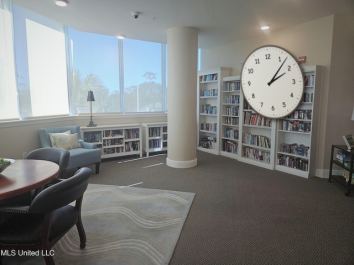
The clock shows **2:07**
